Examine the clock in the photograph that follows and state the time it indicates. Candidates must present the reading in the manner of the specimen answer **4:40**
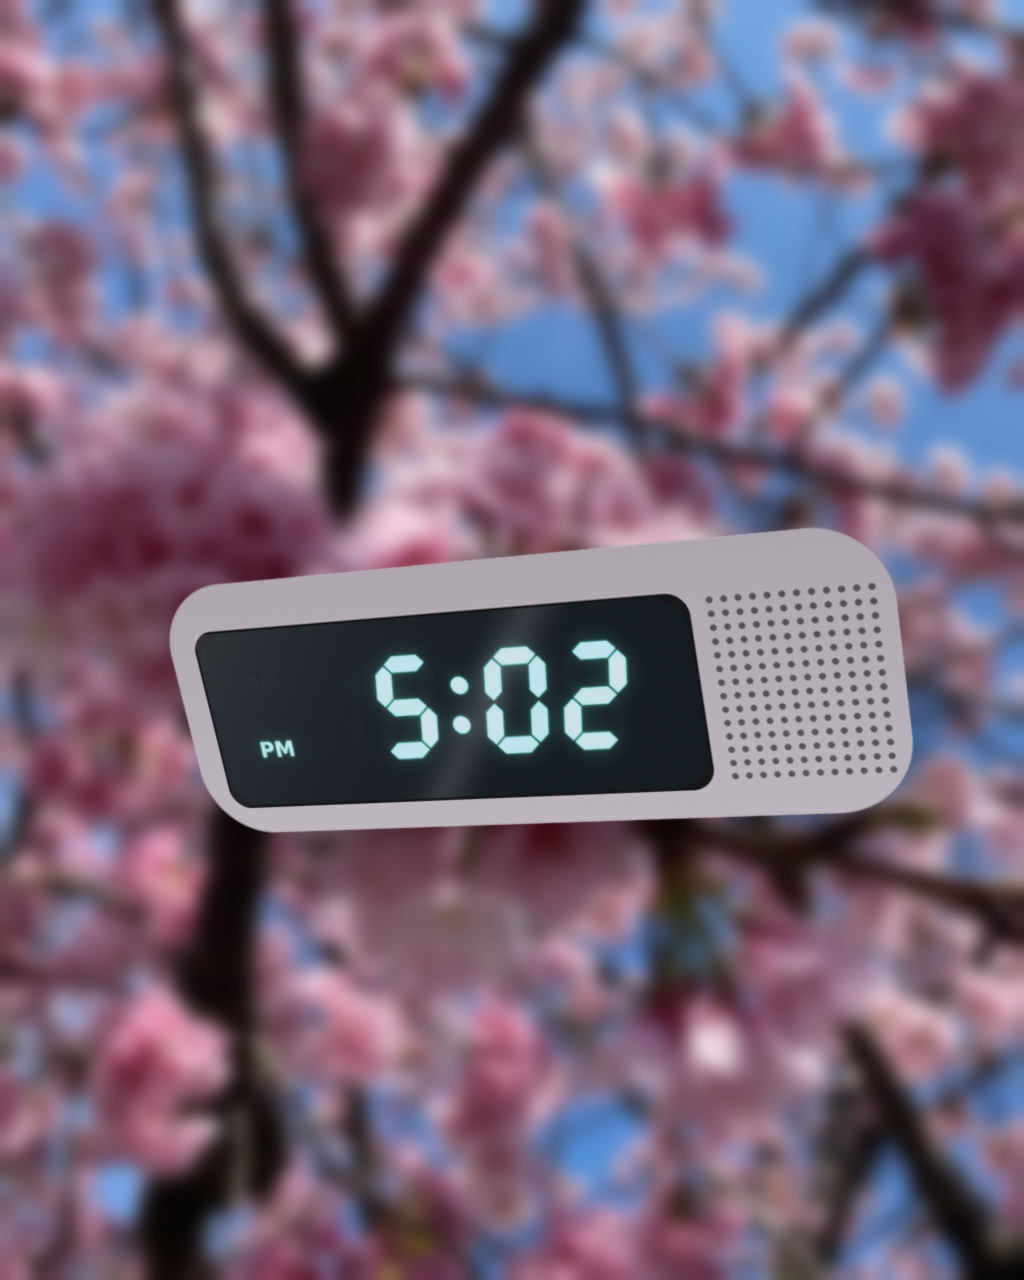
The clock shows **5:02**
